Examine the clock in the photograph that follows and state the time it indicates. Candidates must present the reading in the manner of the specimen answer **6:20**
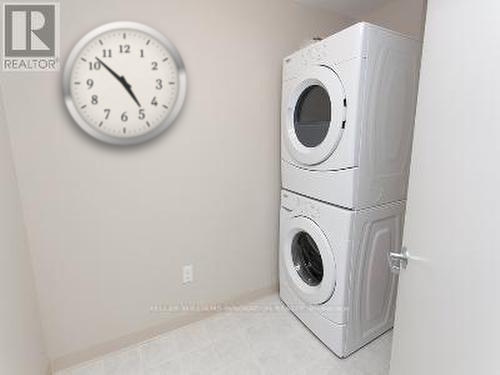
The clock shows **4:52**
